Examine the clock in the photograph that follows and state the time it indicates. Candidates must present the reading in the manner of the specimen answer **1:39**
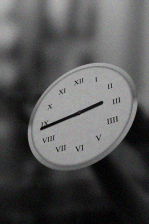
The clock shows **2:44**
